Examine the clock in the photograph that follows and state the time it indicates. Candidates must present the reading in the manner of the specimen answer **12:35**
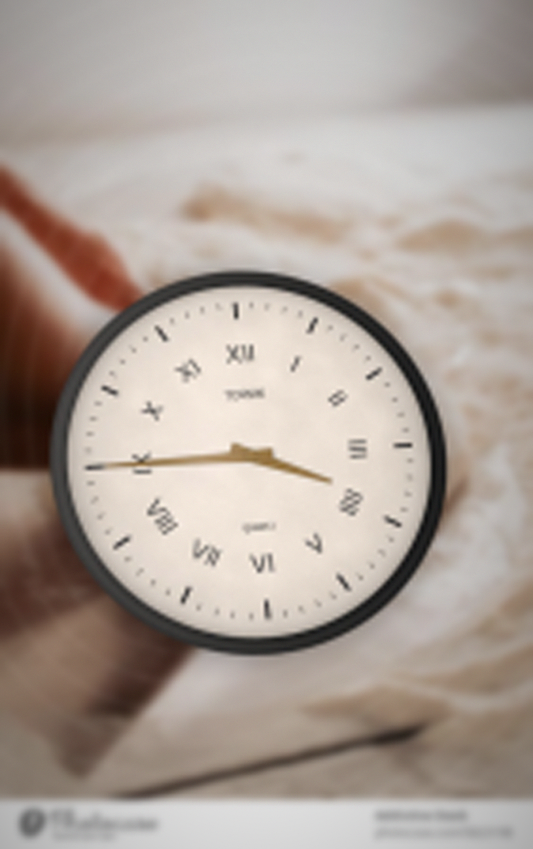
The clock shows **3:45**
